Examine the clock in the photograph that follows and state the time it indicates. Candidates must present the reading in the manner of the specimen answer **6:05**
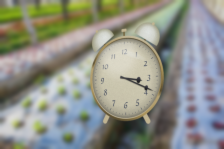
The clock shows **3:19**
